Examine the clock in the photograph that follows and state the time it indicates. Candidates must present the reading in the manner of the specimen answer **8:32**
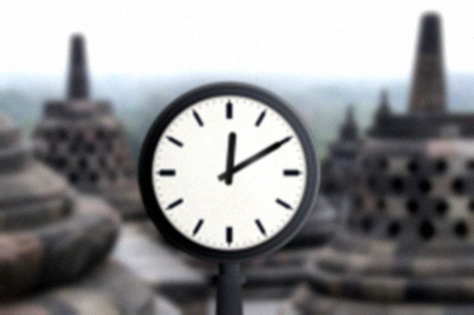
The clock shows **12:10**
